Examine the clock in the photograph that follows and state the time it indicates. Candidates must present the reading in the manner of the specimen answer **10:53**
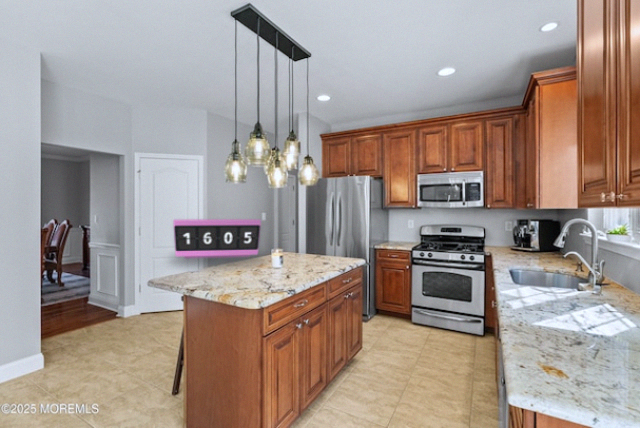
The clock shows **16:05**
